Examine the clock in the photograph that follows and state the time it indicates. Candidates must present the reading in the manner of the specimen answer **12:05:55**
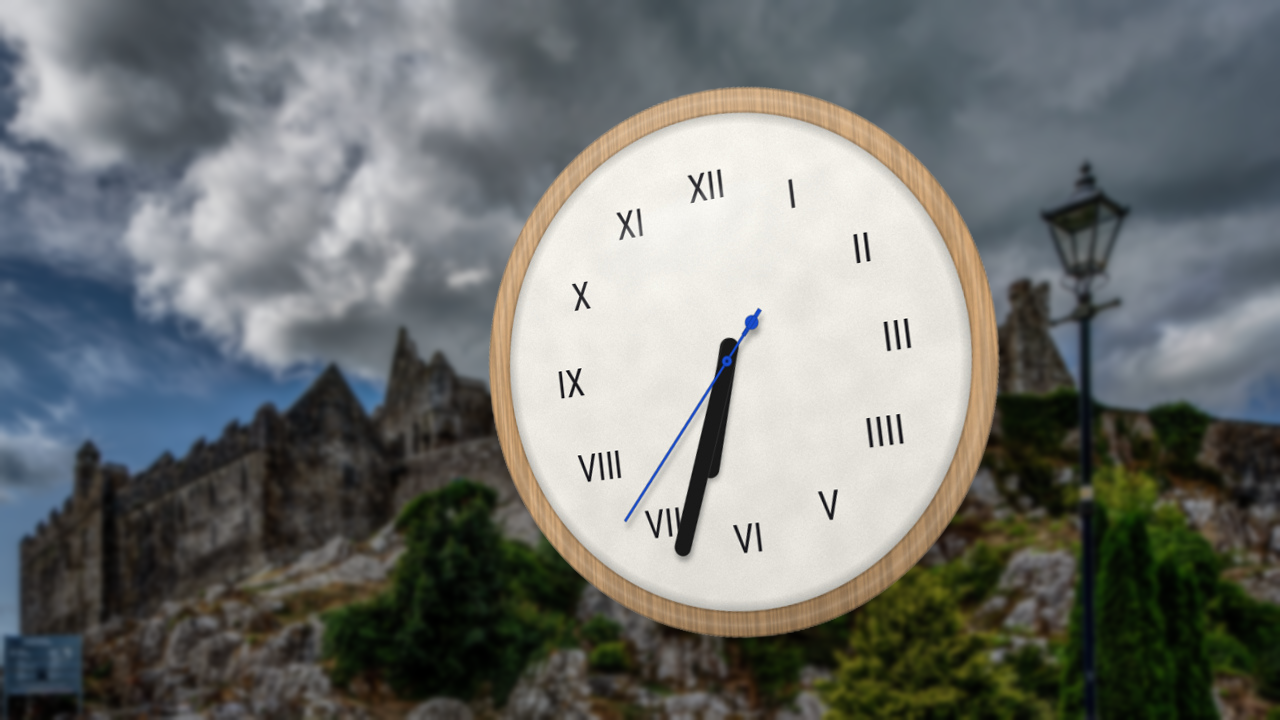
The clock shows **6:33:37**
